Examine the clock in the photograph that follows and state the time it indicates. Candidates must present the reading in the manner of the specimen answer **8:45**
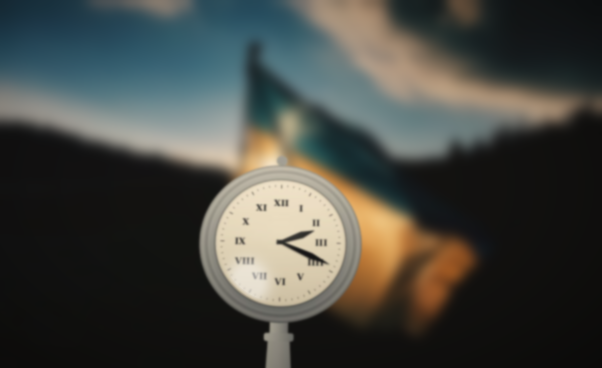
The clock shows **2:19**
